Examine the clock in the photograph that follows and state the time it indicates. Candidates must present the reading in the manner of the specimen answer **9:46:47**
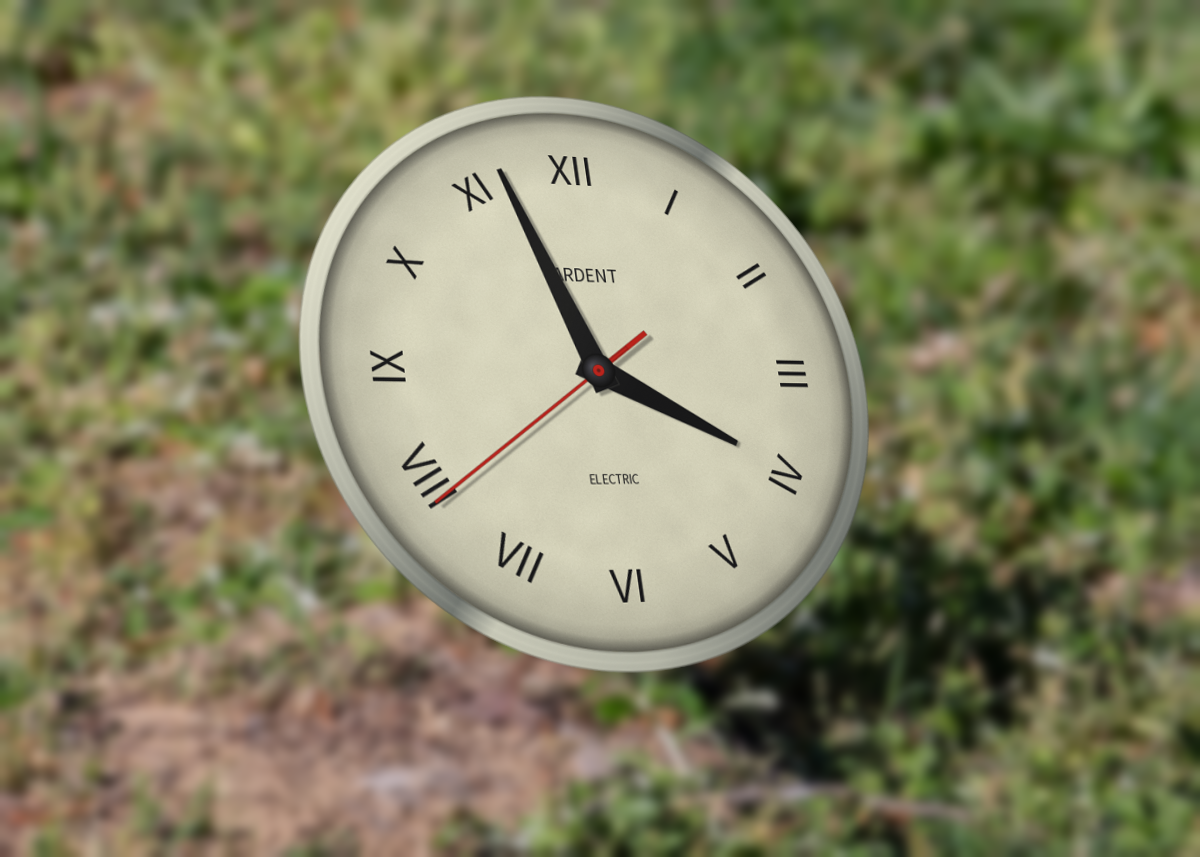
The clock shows **3:56:39**
